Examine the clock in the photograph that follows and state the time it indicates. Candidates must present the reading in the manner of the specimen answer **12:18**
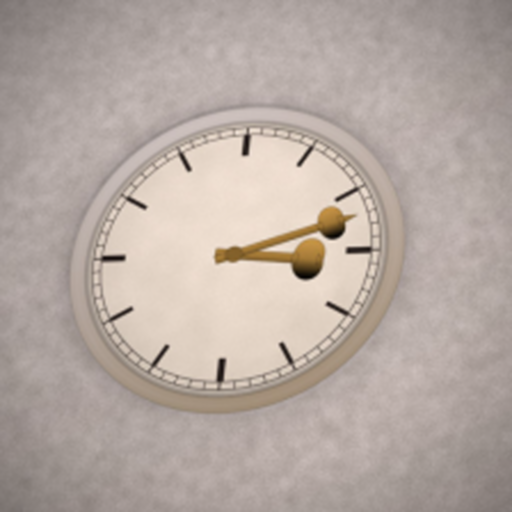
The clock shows **3:12**
